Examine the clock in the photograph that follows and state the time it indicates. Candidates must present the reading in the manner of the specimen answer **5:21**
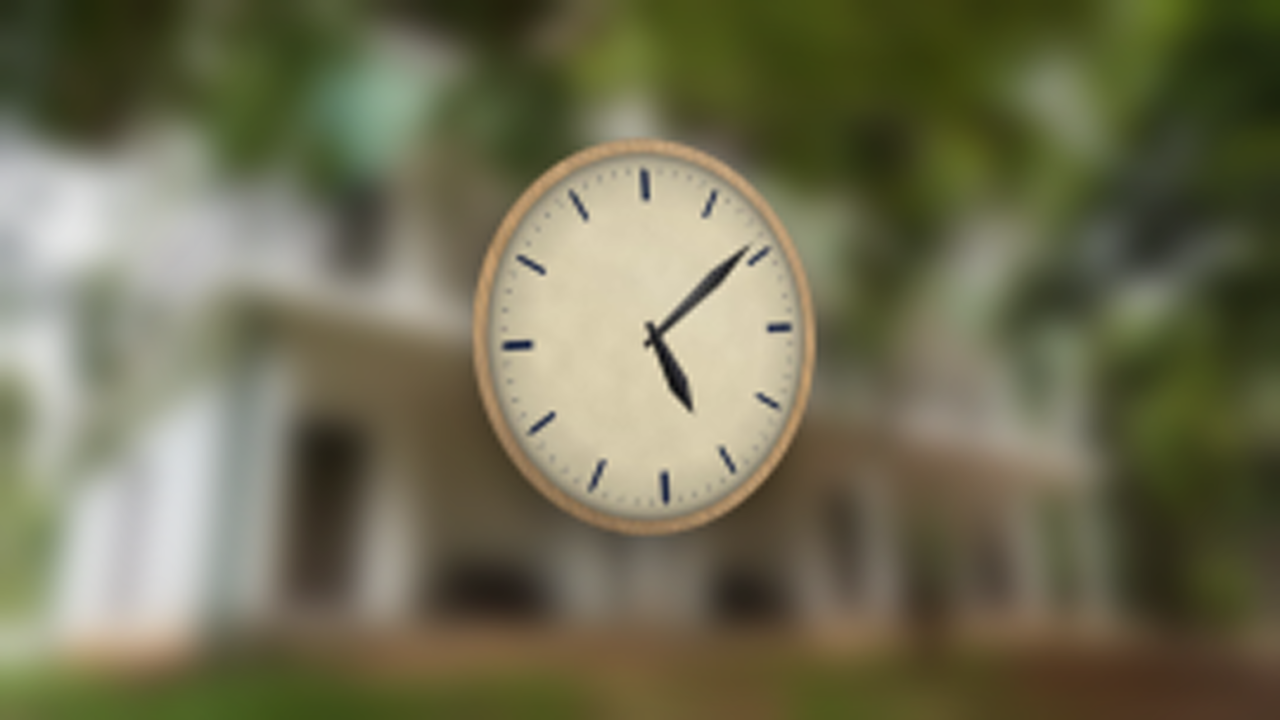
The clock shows **5:09**
